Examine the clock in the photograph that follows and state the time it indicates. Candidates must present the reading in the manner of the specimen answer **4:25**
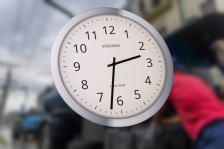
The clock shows **2:32**
